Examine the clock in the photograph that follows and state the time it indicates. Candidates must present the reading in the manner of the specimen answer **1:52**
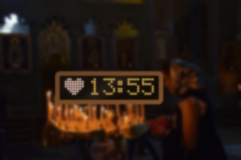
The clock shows **13:55**
